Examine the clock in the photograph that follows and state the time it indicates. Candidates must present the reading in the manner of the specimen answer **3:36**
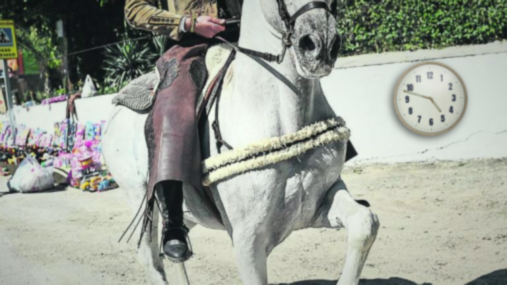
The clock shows **4:48**
